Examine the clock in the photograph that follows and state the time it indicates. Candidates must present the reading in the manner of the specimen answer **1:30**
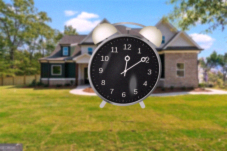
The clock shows **12:09**
